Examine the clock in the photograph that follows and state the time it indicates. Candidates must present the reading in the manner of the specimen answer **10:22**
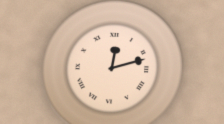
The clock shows **12:12**
